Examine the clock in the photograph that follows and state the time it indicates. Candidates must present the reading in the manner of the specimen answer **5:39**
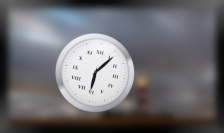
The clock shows **6:06**
